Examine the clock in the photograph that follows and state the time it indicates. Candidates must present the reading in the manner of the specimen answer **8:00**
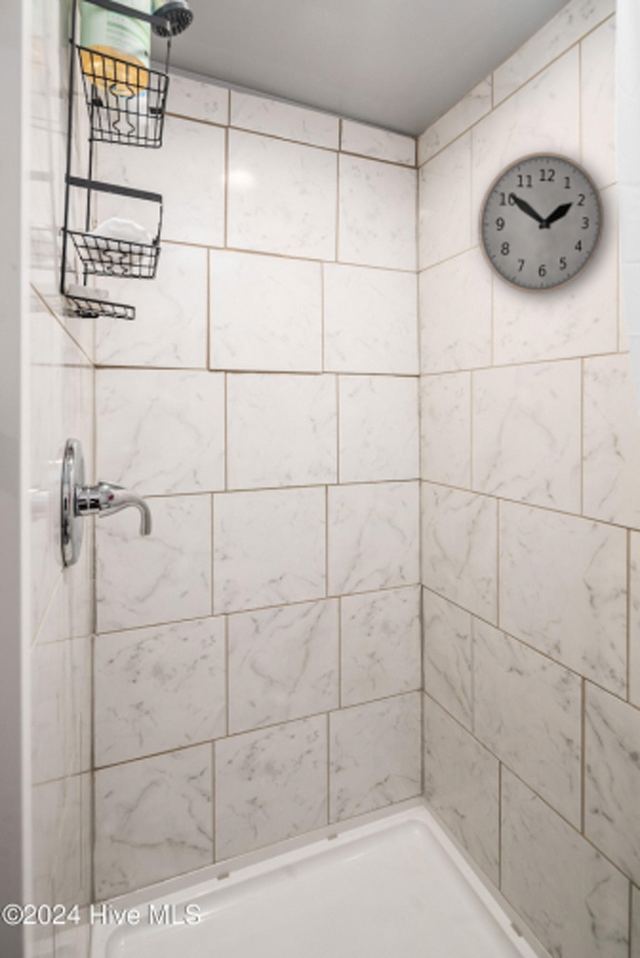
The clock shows **1:51**
